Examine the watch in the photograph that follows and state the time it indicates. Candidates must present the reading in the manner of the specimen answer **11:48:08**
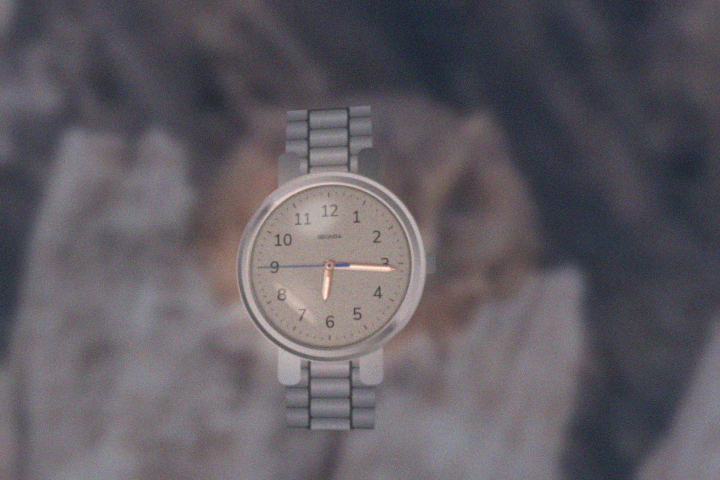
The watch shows **6:15:45**
